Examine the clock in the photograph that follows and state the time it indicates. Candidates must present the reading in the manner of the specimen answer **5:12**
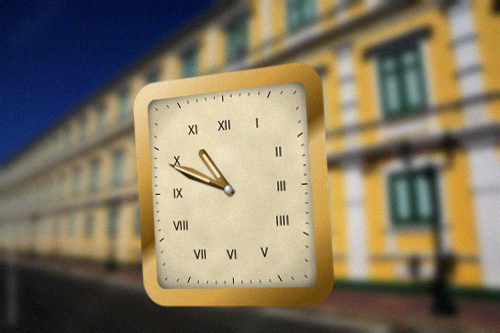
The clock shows **10:49**
